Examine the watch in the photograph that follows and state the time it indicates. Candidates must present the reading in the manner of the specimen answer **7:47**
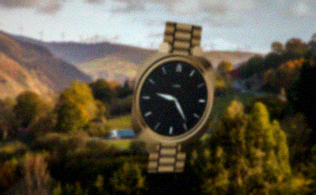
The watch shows **9:24**
